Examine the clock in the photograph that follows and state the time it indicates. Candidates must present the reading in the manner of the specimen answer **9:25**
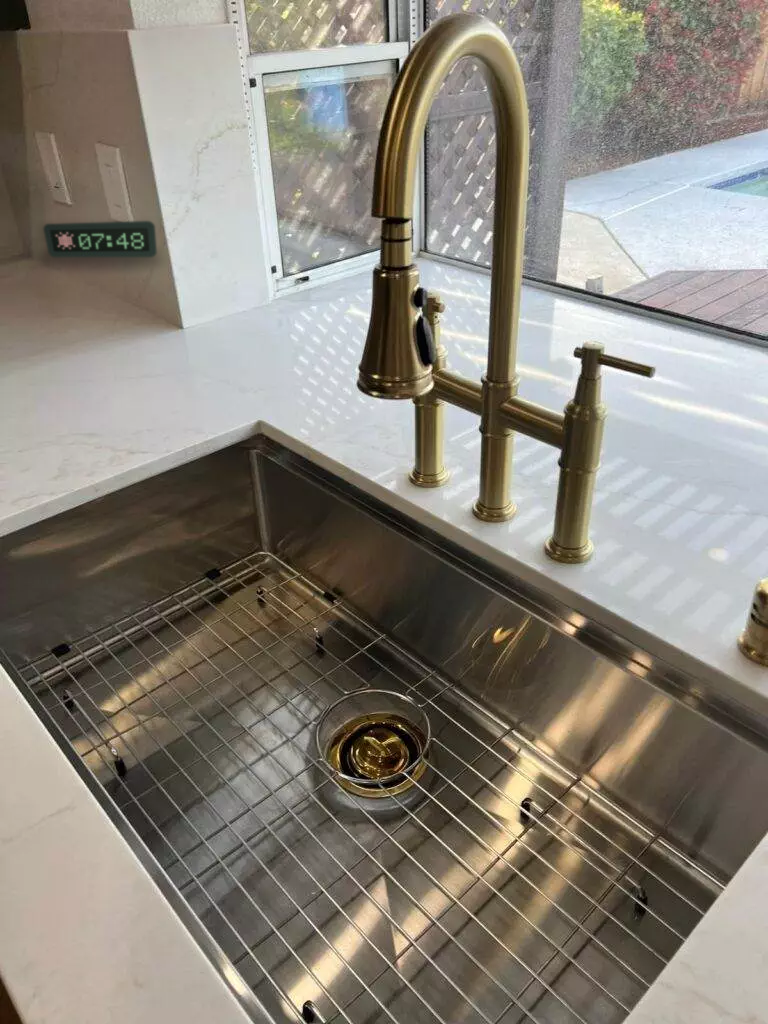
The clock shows **7:48**
